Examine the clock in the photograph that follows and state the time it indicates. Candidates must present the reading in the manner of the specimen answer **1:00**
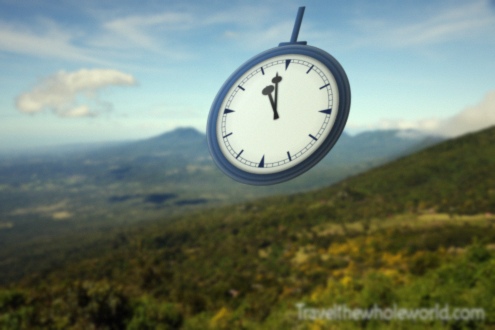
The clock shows **10:58**
